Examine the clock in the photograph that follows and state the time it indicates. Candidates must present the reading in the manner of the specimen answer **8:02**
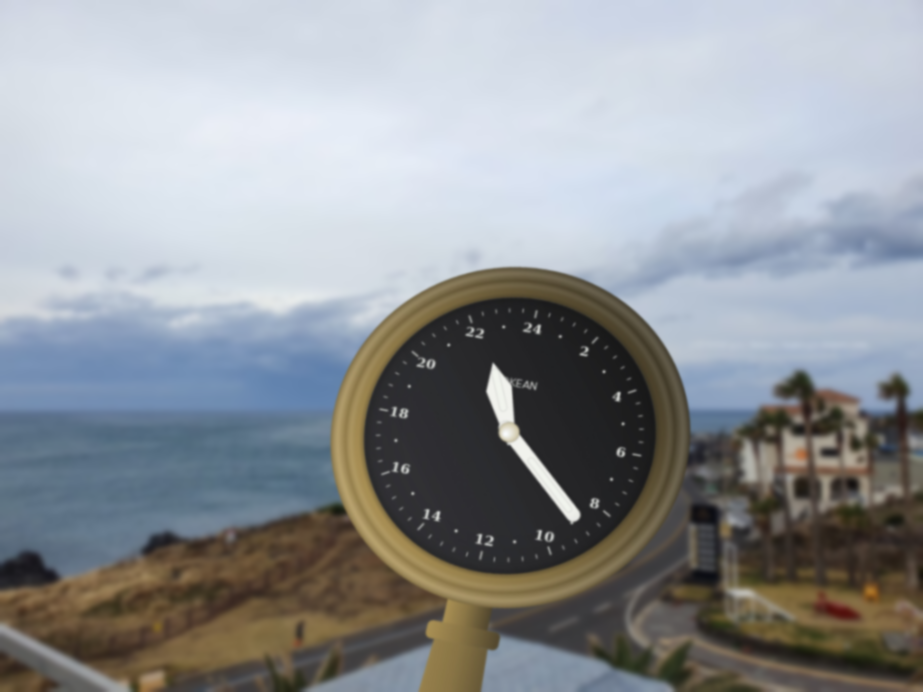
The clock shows **22:22**
